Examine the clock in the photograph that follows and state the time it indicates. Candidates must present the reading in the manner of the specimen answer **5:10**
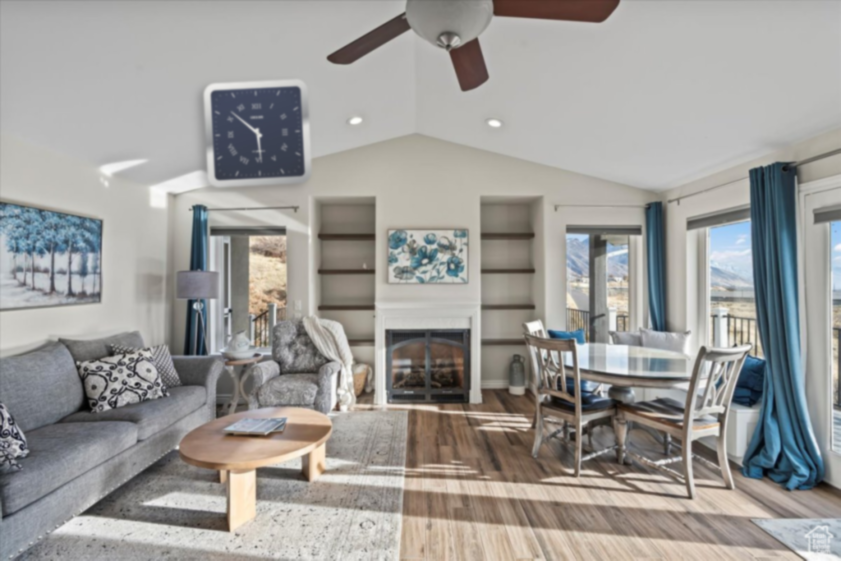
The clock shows **5:52**
